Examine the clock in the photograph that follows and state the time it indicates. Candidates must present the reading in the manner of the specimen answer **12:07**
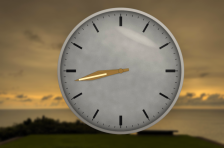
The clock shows **8:43**
